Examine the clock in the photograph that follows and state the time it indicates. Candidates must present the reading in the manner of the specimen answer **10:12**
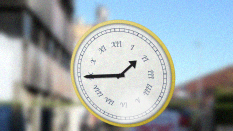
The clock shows **1:45**
